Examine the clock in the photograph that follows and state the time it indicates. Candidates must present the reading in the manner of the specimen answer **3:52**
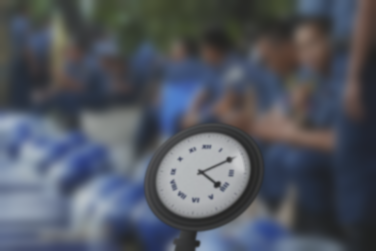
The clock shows **4:10**
